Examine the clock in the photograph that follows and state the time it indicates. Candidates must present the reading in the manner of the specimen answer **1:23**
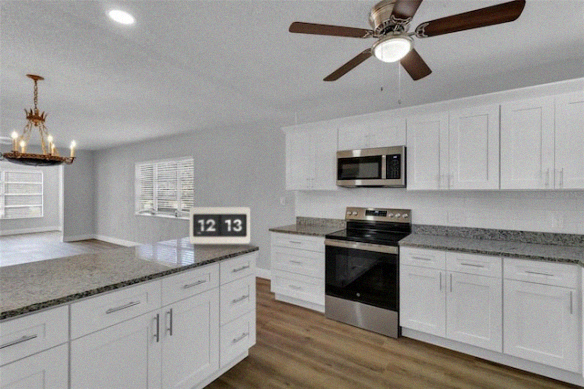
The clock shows **12:13**
